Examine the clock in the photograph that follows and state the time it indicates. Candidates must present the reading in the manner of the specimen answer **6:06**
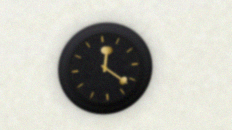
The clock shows **12:22**
